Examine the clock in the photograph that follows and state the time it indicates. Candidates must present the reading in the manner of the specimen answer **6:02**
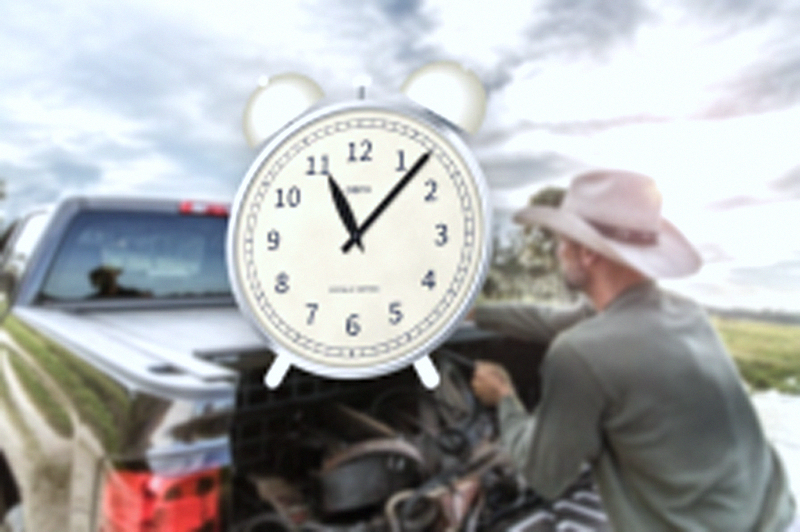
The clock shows **11:07**
